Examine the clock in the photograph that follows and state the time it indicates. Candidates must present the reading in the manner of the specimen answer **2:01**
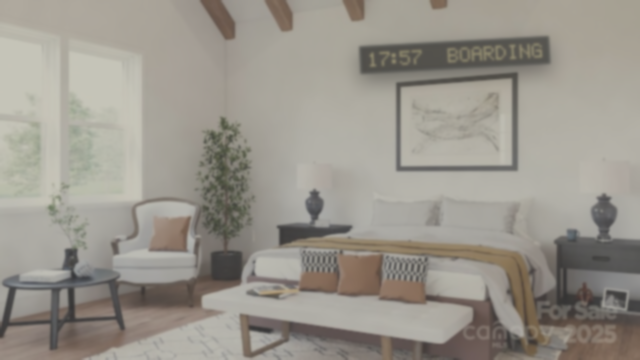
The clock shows **17:57**
